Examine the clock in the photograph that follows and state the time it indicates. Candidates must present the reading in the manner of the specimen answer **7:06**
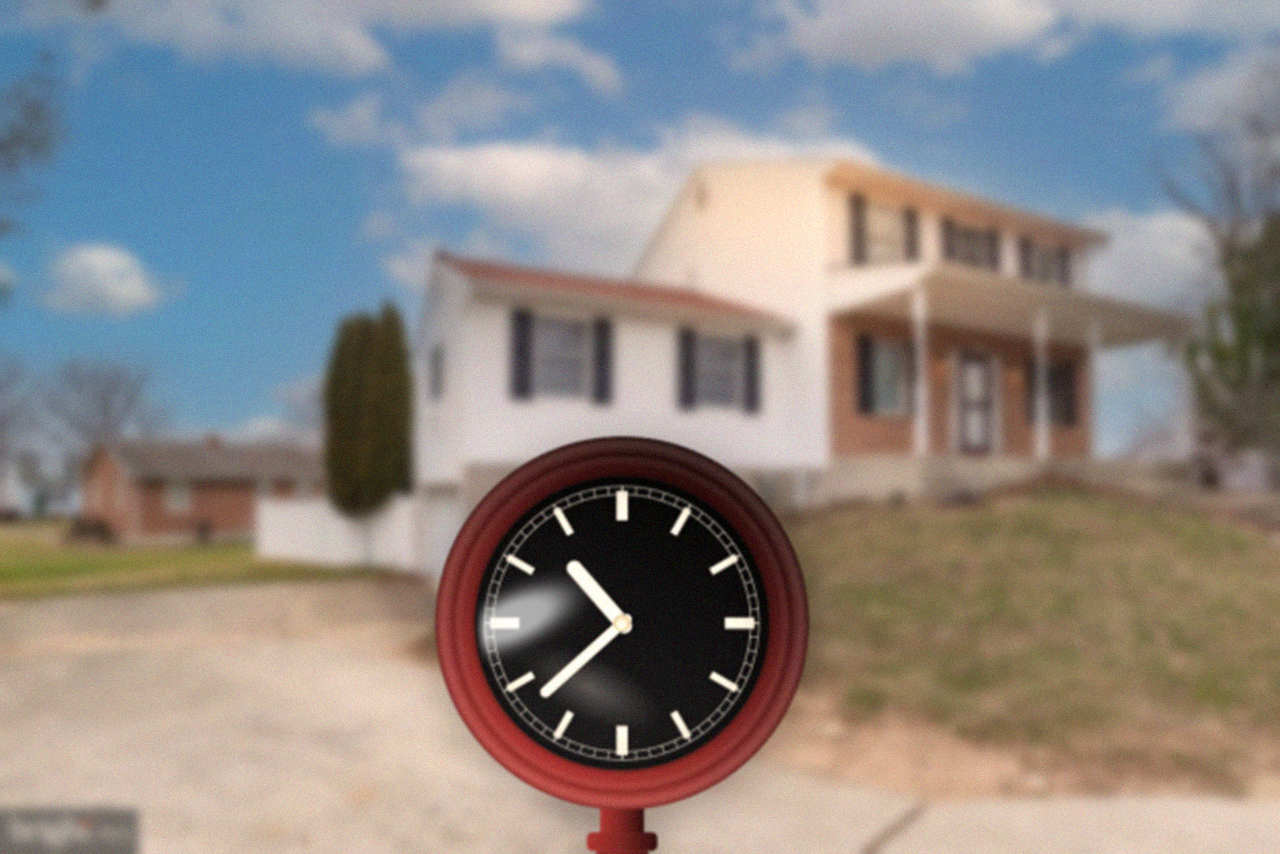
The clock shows **10:38**
